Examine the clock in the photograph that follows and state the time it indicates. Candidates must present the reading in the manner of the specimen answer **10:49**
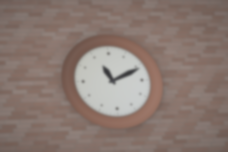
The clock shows **11:11**
